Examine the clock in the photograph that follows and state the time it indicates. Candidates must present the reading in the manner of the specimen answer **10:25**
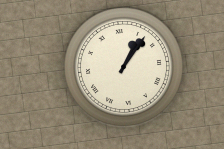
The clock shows **1:07**
